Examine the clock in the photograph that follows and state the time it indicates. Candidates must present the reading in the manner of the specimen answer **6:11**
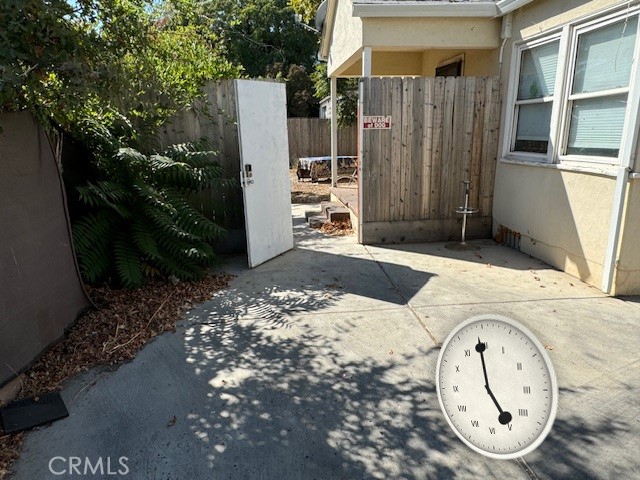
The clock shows **4:59**
